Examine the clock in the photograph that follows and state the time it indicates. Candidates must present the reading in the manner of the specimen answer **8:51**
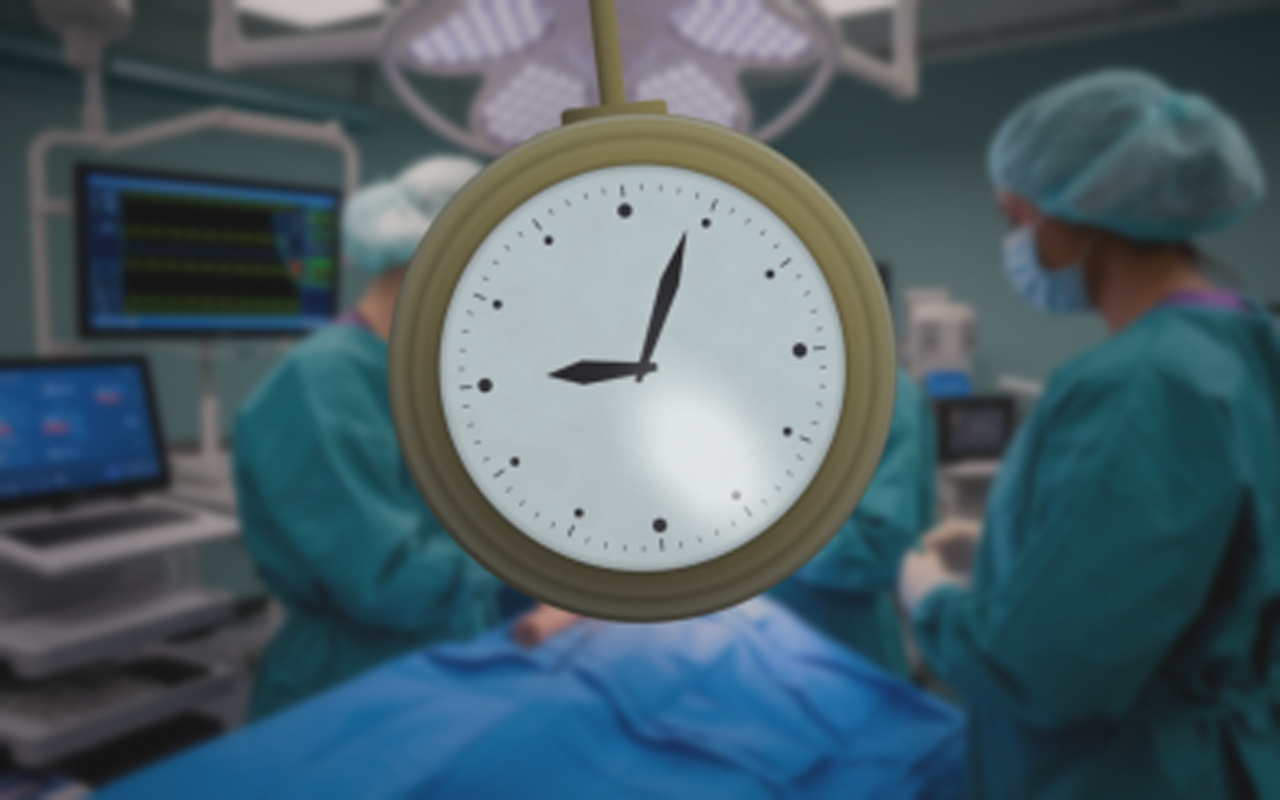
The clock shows **9:04**
